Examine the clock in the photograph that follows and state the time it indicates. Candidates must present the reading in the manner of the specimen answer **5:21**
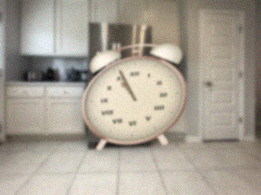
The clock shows **10:56**
